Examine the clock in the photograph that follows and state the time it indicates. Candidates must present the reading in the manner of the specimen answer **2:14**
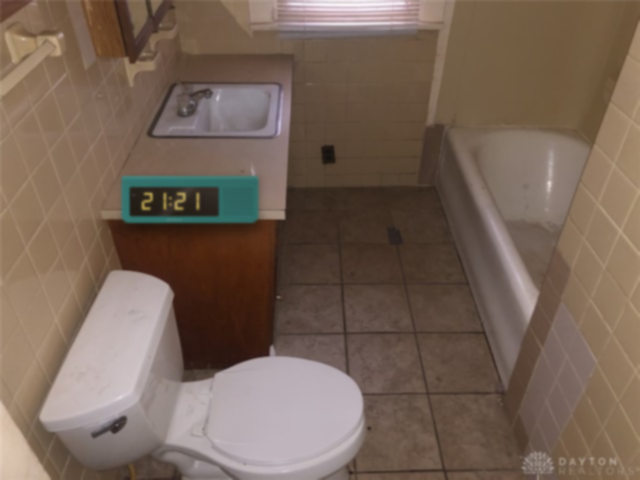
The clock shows **21:21**
